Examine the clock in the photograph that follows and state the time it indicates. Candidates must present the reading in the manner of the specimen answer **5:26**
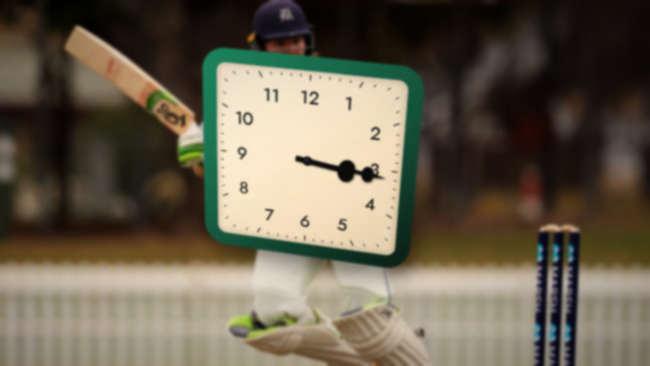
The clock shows **3:16**
